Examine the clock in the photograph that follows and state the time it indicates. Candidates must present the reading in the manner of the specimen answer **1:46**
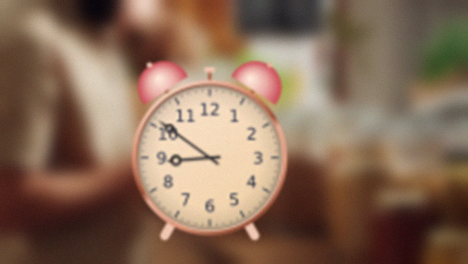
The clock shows **8:51**
